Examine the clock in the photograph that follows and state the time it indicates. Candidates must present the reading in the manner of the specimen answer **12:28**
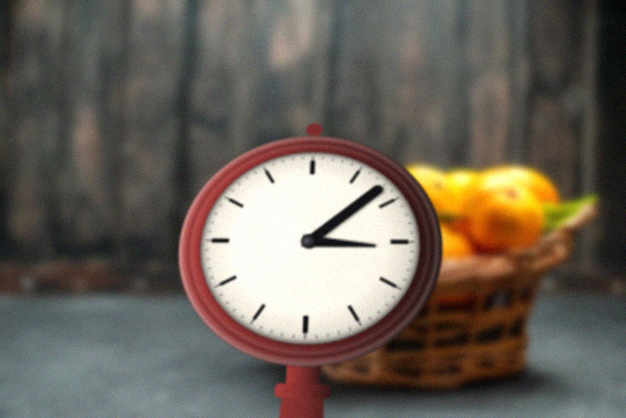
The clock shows **3:08**
